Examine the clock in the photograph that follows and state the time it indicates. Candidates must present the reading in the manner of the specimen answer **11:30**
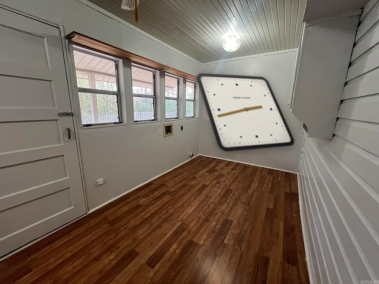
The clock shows **2:43**
